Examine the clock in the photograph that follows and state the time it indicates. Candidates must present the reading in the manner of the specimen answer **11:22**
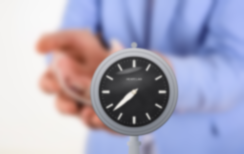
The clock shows **7:38**
